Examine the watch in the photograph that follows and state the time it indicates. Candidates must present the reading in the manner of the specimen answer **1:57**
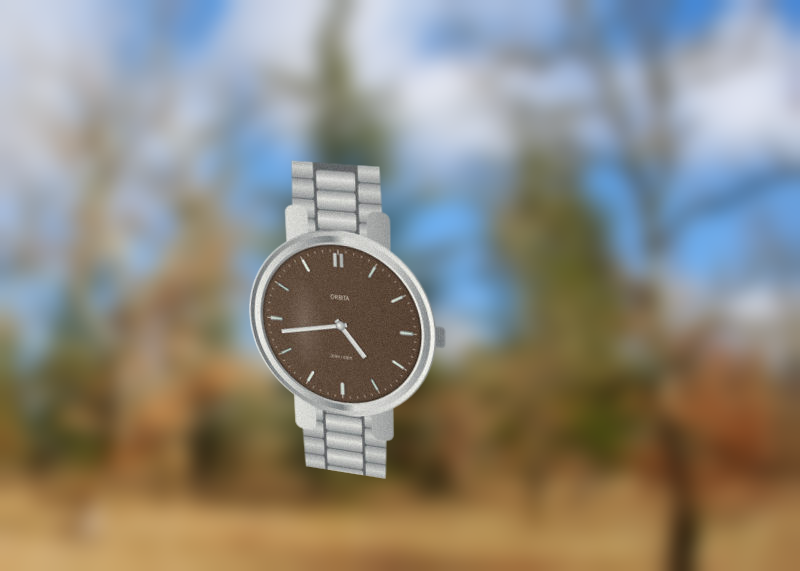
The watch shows **4:43**
